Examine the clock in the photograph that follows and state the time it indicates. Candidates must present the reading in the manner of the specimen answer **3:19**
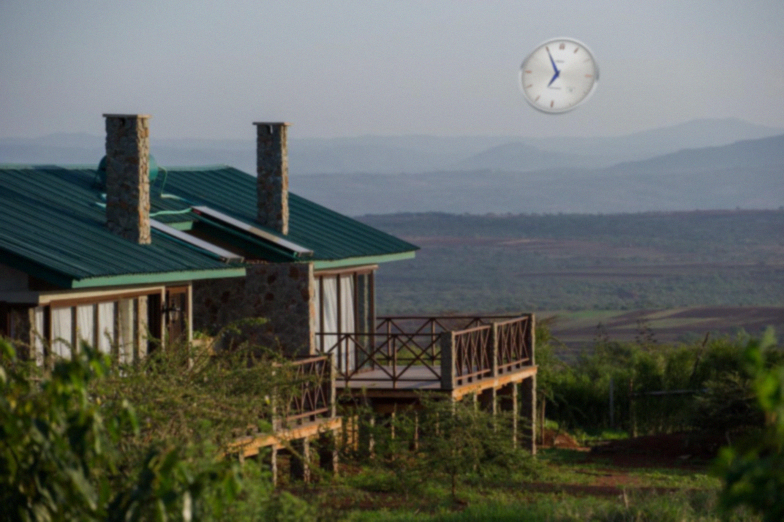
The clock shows **6:55**
